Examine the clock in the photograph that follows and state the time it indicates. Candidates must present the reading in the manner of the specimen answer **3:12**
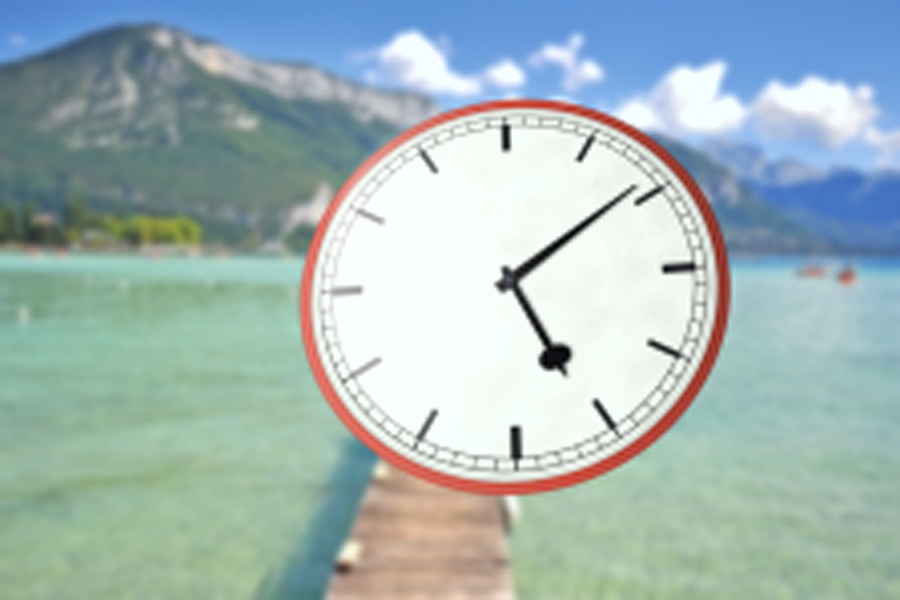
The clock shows **5:09**
